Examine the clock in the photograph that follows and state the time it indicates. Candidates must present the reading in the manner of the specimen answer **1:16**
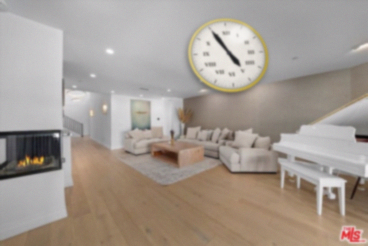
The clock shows **4:55**
